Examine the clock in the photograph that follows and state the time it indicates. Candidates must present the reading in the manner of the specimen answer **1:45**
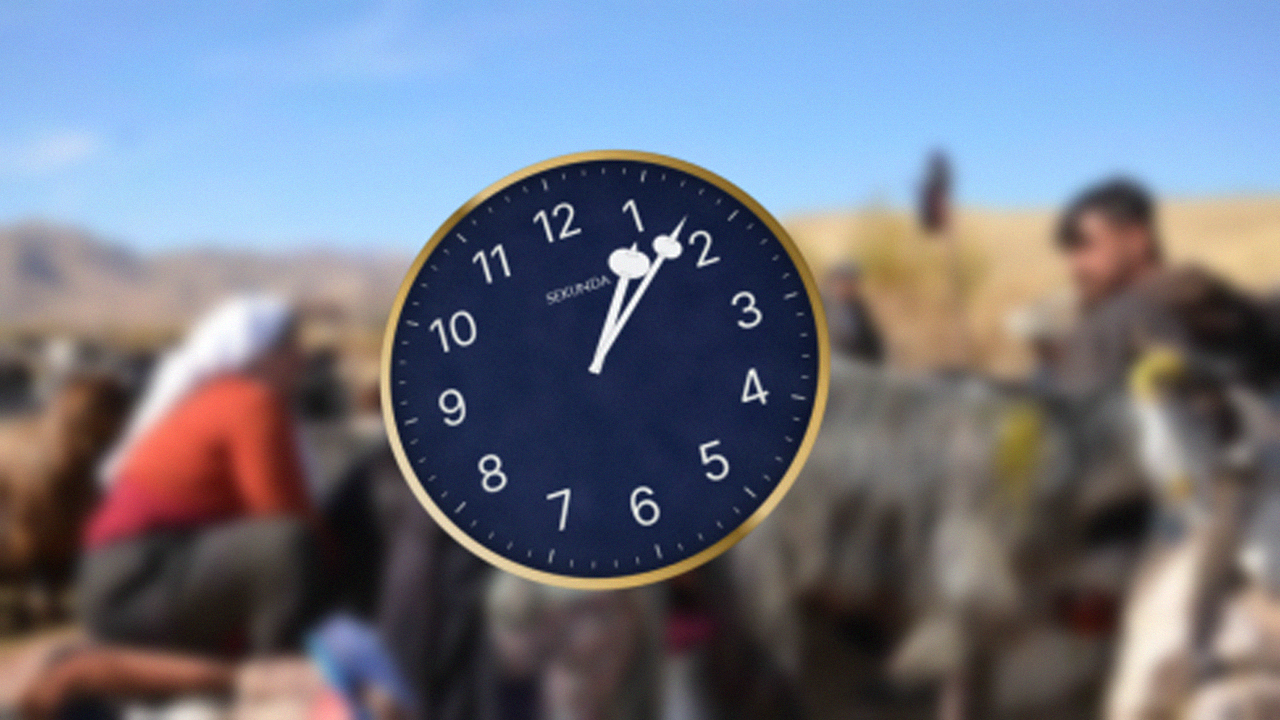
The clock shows **1:08**
